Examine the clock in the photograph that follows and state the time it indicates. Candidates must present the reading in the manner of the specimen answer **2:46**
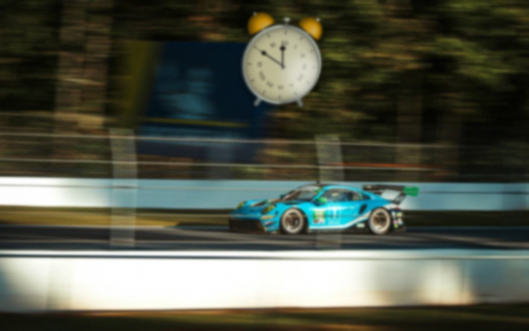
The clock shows **11:50**
